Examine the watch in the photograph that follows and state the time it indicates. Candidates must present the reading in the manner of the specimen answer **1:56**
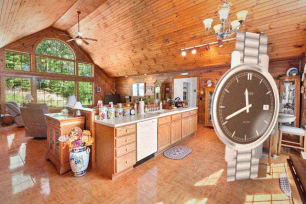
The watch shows **11:41**
